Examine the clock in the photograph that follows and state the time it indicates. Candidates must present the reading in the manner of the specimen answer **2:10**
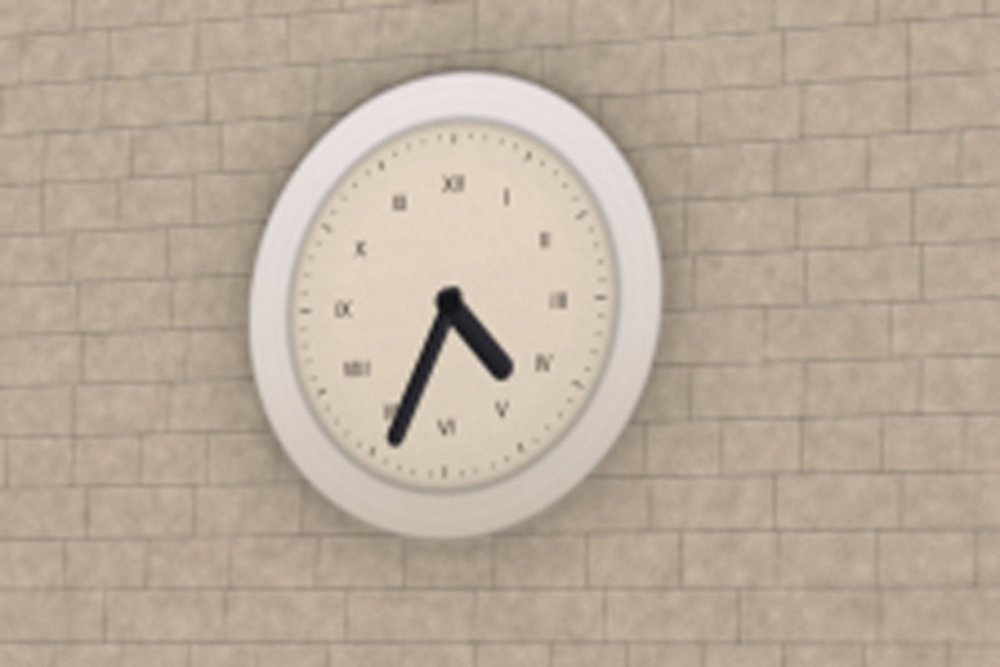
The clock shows **4:34**
